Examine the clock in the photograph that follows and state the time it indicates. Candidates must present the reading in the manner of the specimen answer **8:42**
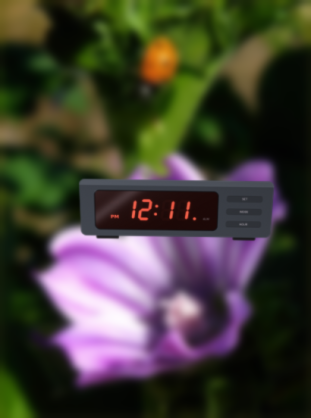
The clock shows **12:11**
